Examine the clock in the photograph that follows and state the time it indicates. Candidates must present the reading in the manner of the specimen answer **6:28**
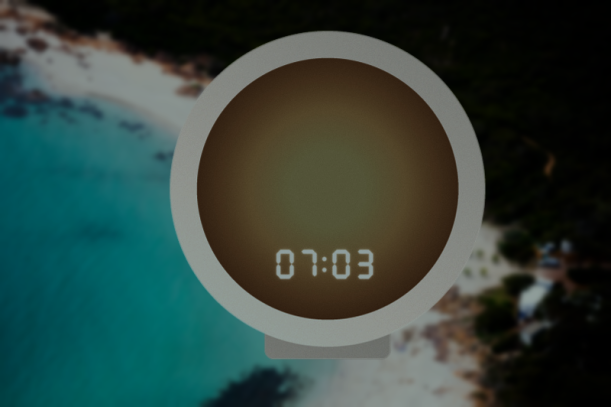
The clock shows **7:03**
